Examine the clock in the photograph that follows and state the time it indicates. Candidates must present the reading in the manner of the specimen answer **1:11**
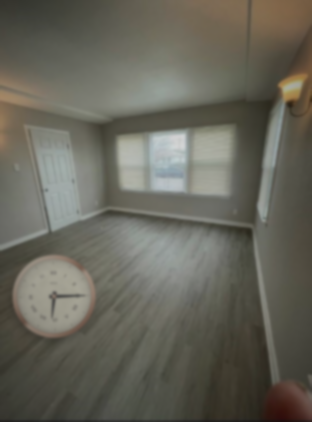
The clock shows **6:15**
